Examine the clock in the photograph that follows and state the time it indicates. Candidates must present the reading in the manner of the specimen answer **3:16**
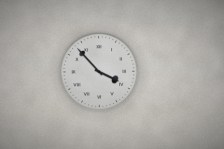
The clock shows **3:53**
